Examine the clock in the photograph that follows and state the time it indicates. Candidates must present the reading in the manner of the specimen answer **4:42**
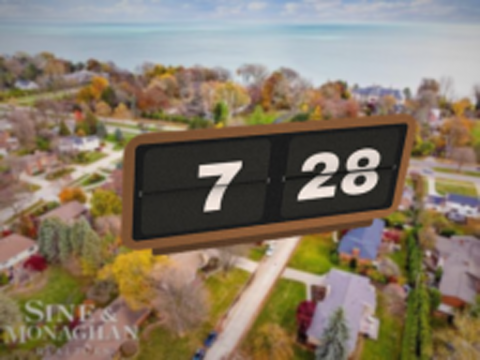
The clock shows **7:28**
